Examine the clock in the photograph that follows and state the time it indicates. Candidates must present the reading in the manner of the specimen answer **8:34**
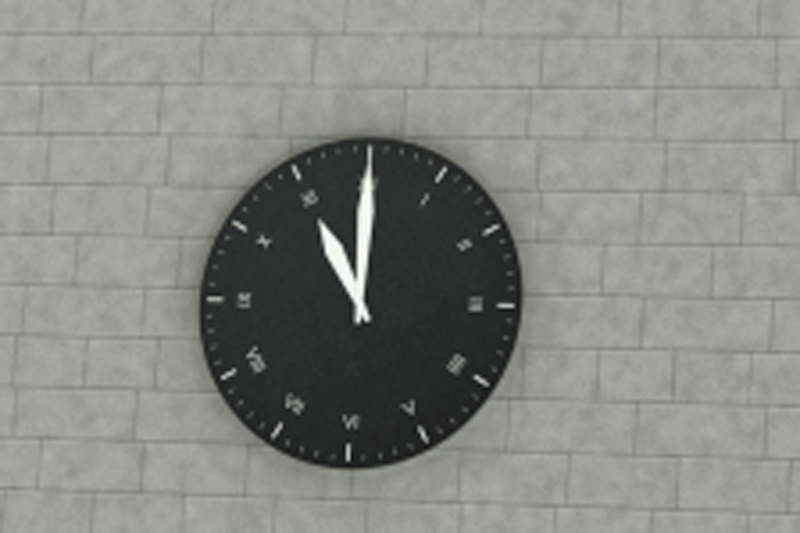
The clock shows **11:00**
